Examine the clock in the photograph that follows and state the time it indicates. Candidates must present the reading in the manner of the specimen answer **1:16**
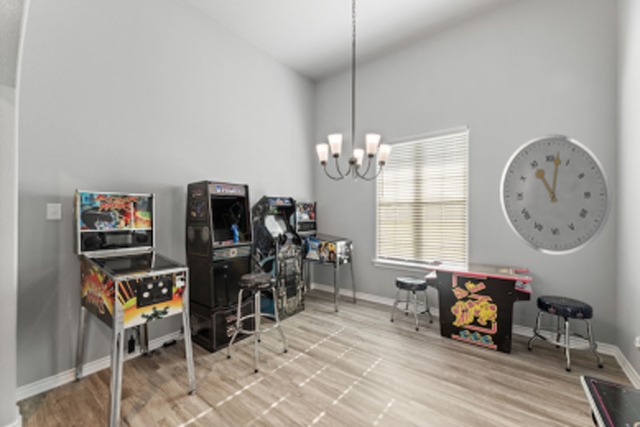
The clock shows **11:02**
